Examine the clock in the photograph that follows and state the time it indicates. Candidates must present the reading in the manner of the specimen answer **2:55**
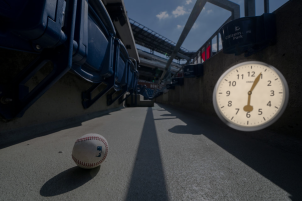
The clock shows **6:04**
